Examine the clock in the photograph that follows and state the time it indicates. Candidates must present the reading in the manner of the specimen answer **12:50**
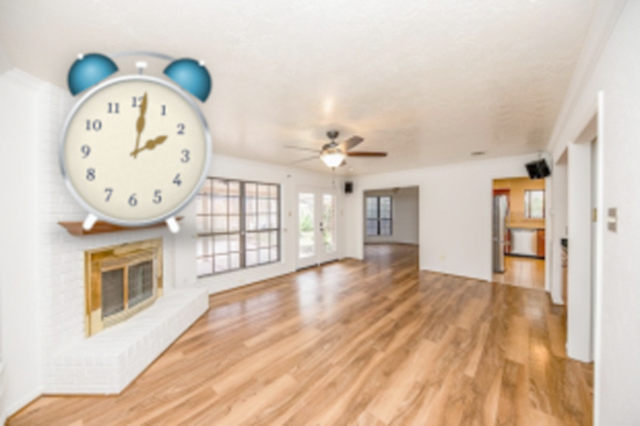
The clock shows **2:01**
